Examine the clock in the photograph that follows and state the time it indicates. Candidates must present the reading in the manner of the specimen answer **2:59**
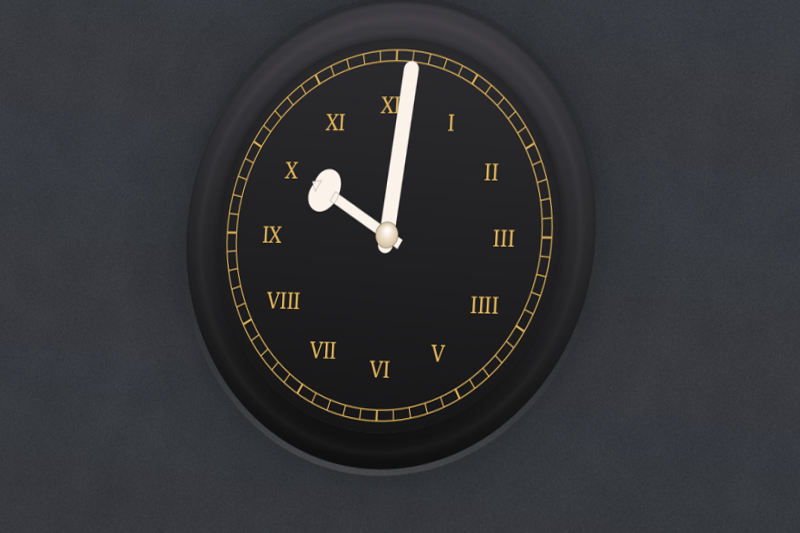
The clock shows **10:01**
